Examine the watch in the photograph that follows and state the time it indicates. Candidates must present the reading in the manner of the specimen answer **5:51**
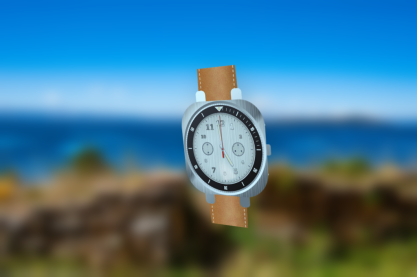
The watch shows **4:59**
